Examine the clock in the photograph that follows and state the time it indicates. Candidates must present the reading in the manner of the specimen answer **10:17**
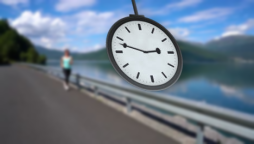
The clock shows **2:48**
